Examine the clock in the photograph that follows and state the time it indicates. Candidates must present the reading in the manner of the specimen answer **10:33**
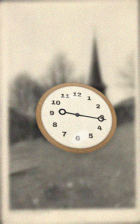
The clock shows **9:16**
